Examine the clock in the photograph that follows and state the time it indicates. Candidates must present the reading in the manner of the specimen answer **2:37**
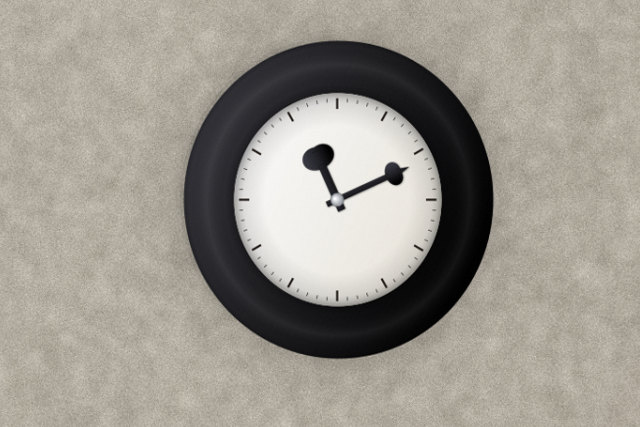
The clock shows **11:11**
